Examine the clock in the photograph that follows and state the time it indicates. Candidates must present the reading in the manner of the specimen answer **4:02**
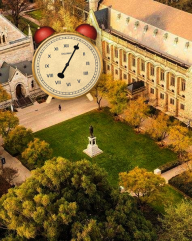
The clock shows **7:05**
